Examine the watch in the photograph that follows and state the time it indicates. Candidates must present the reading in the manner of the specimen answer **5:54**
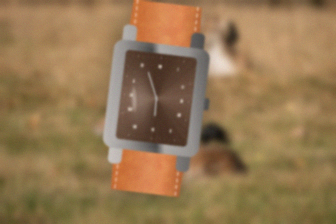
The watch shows **5:56**
